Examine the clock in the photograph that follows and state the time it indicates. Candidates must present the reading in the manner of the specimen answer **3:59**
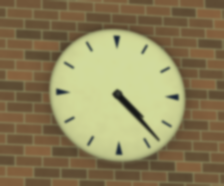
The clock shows **4:23**
